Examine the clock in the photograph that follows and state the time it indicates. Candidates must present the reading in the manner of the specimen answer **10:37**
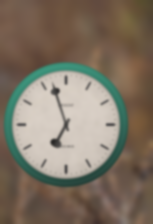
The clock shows **6:57**
